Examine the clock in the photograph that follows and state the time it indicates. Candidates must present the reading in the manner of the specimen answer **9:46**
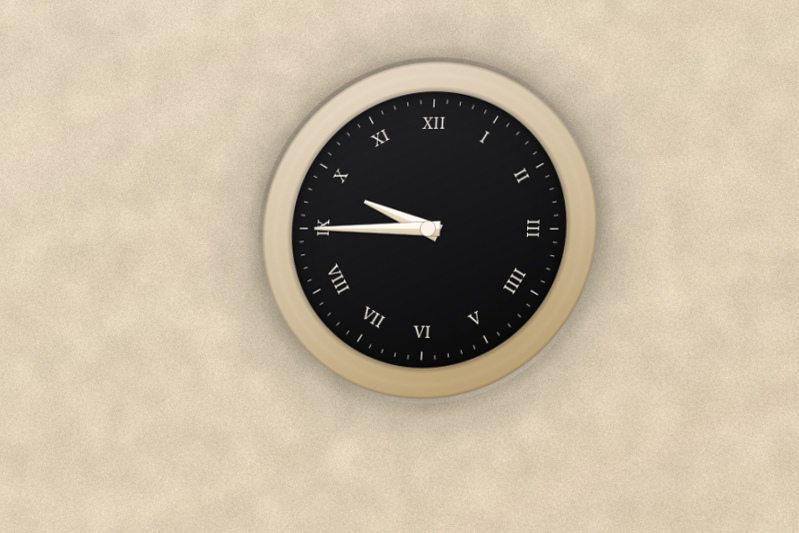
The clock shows **9:45**
